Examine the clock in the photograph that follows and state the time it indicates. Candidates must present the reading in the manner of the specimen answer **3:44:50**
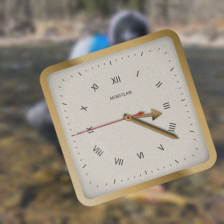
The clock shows **3:21:45**
